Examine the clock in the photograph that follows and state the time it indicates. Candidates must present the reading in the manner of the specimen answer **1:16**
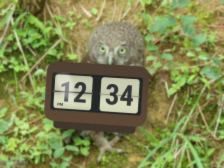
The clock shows **12:34**
